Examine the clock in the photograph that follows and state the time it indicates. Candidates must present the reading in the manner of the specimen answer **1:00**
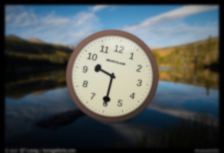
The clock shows **9:30**
